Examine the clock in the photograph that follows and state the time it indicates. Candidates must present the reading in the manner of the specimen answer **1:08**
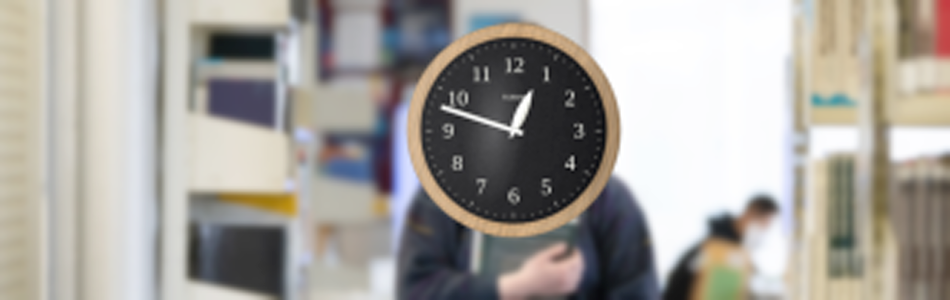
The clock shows **12:48**
